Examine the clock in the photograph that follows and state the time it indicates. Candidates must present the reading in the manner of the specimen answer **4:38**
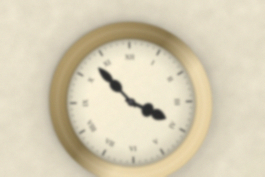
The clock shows **3:53**
